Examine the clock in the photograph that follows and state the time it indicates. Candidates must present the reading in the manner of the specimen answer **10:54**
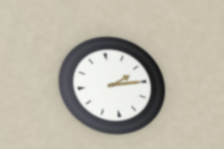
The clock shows **2:15**
